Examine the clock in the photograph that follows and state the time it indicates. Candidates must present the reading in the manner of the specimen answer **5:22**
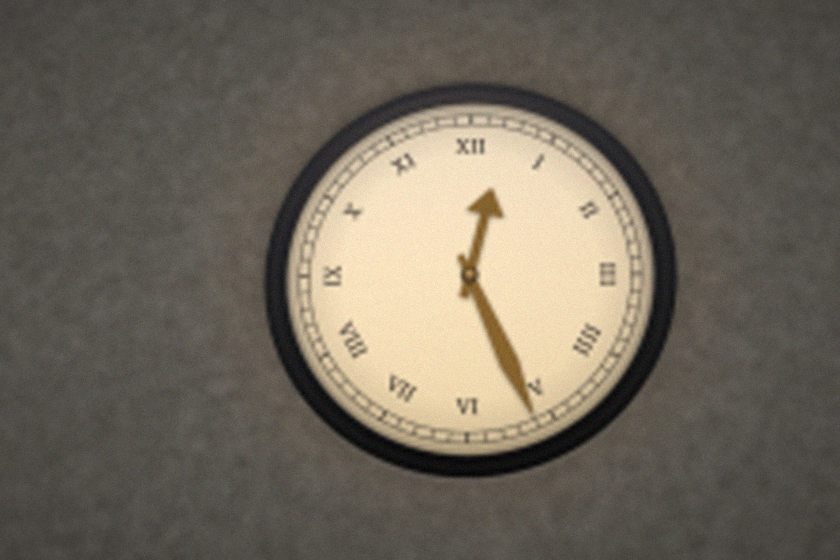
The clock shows **12:26**
